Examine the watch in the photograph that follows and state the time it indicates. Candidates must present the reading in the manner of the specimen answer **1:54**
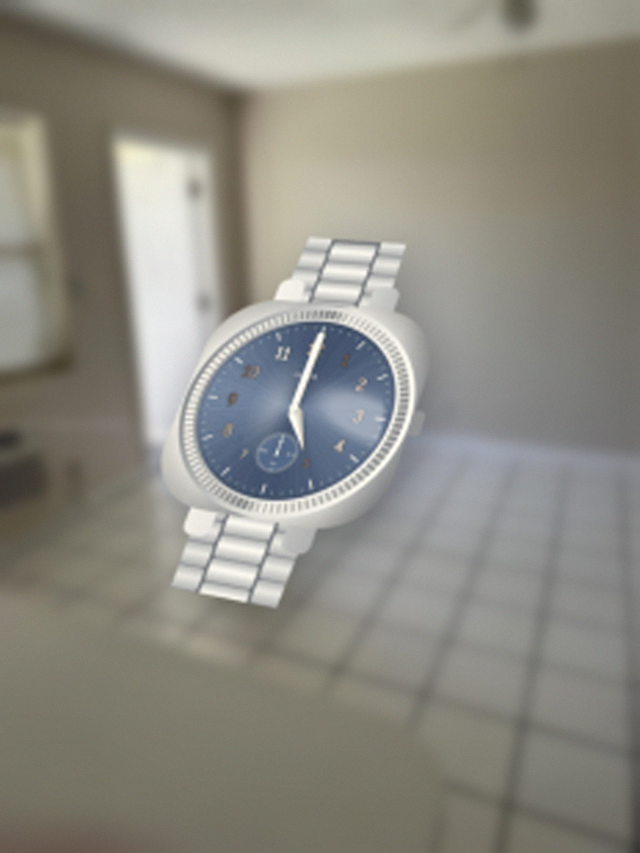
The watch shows **5:00**
